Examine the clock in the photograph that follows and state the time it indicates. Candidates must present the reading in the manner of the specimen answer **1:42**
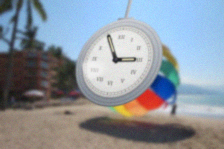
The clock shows **2:55**
